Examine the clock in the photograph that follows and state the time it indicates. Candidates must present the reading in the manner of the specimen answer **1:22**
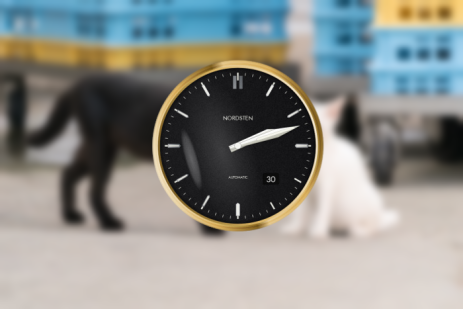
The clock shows **2:12**
